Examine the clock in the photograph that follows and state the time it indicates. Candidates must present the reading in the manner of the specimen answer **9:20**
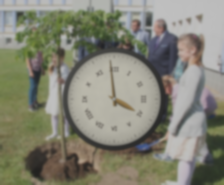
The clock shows **3:59**
